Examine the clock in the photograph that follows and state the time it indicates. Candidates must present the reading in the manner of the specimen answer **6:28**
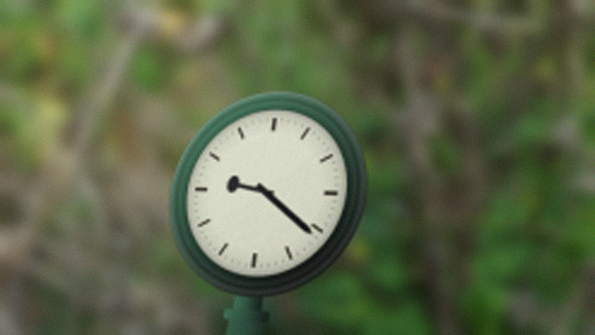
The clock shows **9:21**
